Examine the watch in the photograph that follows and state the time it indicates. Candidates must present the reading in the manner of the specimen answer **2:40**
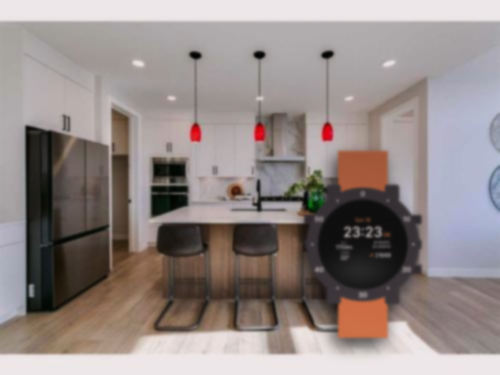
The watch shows **23:23**
